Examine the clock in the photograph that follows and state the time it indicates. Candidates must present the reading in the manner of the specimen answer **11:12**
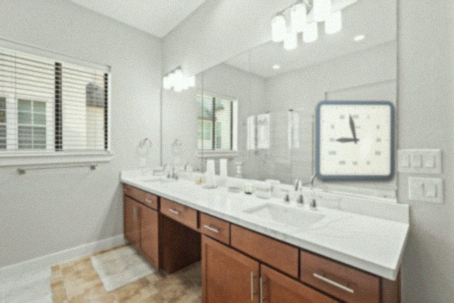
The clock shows **8:58**
